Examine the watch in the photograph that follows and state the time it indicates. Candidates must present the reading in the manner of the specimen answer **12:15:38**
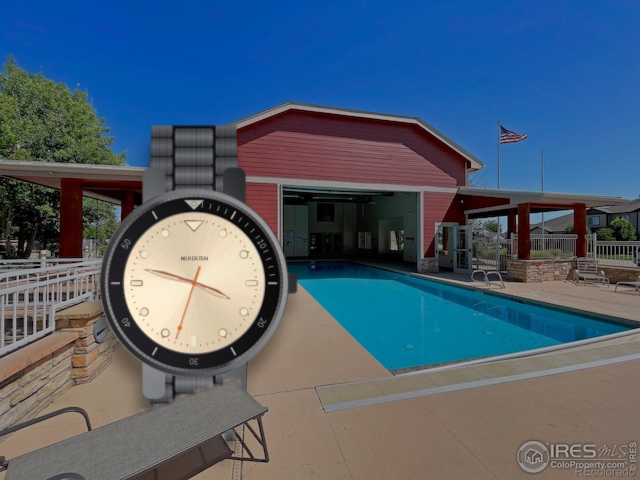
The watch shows **3:47:33**
